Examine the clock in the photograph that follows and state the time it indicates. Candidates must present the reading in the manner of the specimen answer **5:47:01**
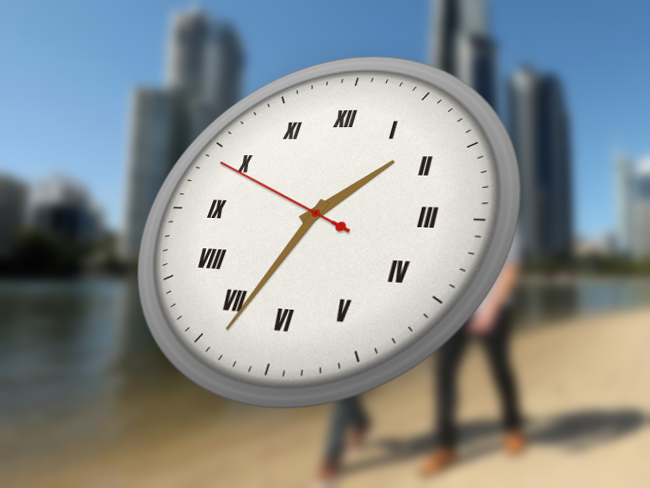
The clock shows **1:33:49**
